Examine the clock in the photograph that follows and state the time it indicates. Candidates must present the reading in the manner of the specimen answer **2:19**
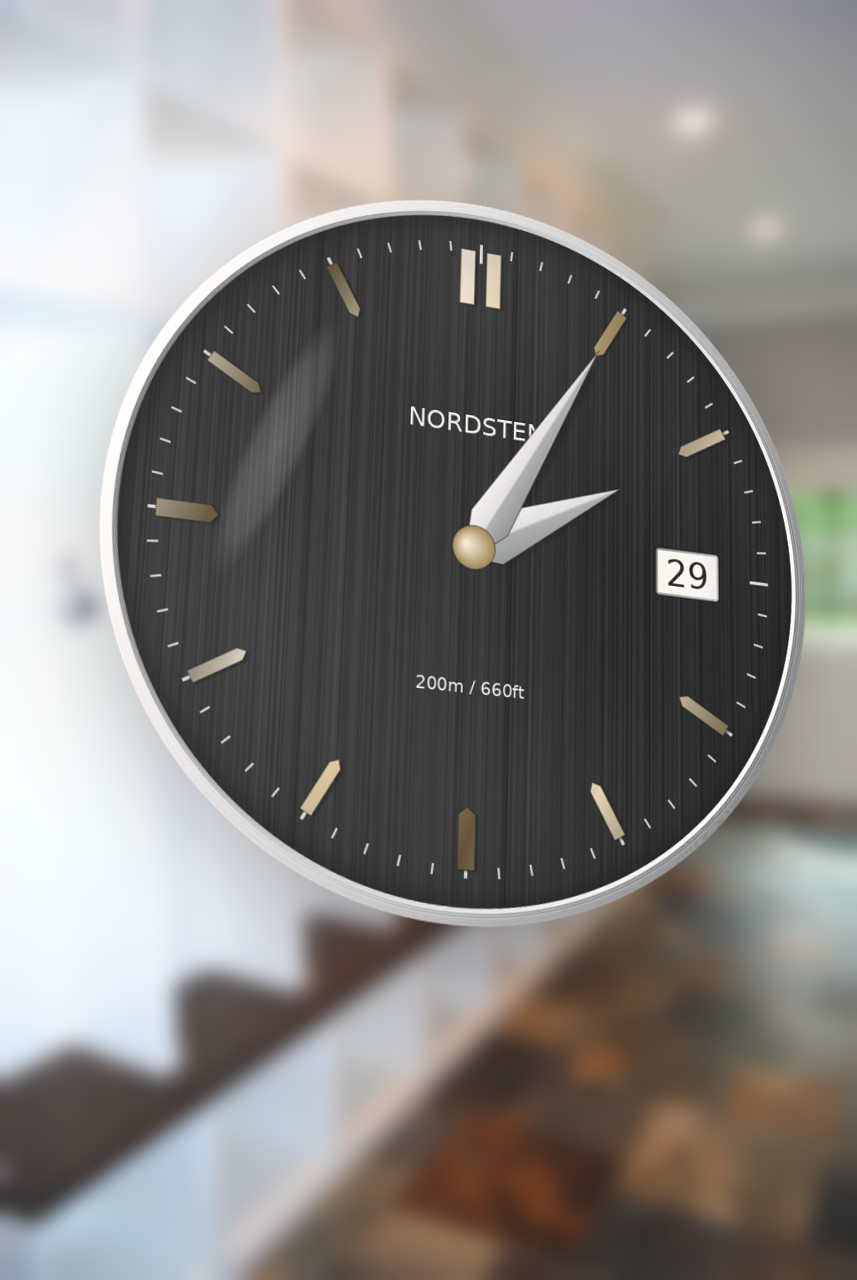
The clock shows **2:05**
